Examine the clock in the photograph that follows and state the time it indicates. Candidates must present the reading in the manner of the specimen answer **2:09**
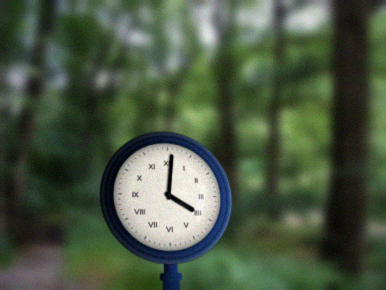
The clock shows **4:01**
